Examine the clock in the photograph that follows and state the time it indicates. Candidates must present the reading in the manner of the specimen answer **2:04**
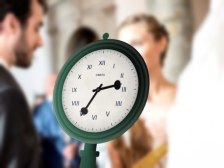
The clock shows **2:35**
